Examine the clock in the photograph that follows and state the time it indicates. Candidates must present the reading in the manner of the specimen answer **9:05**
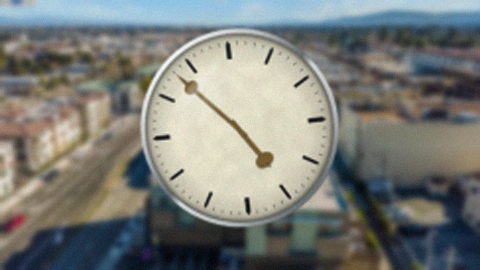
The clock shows **4:53**
